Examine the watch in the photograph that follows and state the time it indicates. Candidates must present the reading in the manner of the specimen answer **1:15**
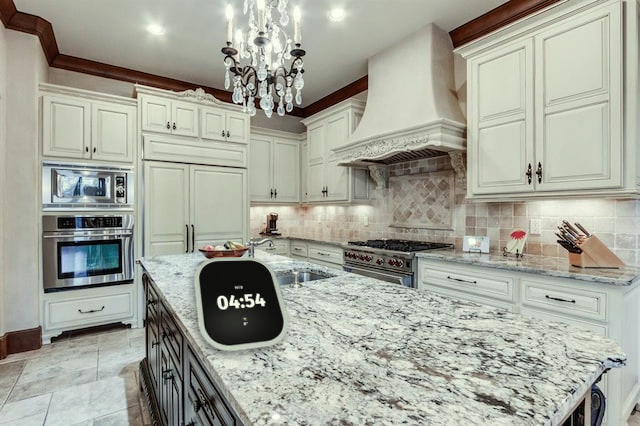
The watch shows **4:54**
